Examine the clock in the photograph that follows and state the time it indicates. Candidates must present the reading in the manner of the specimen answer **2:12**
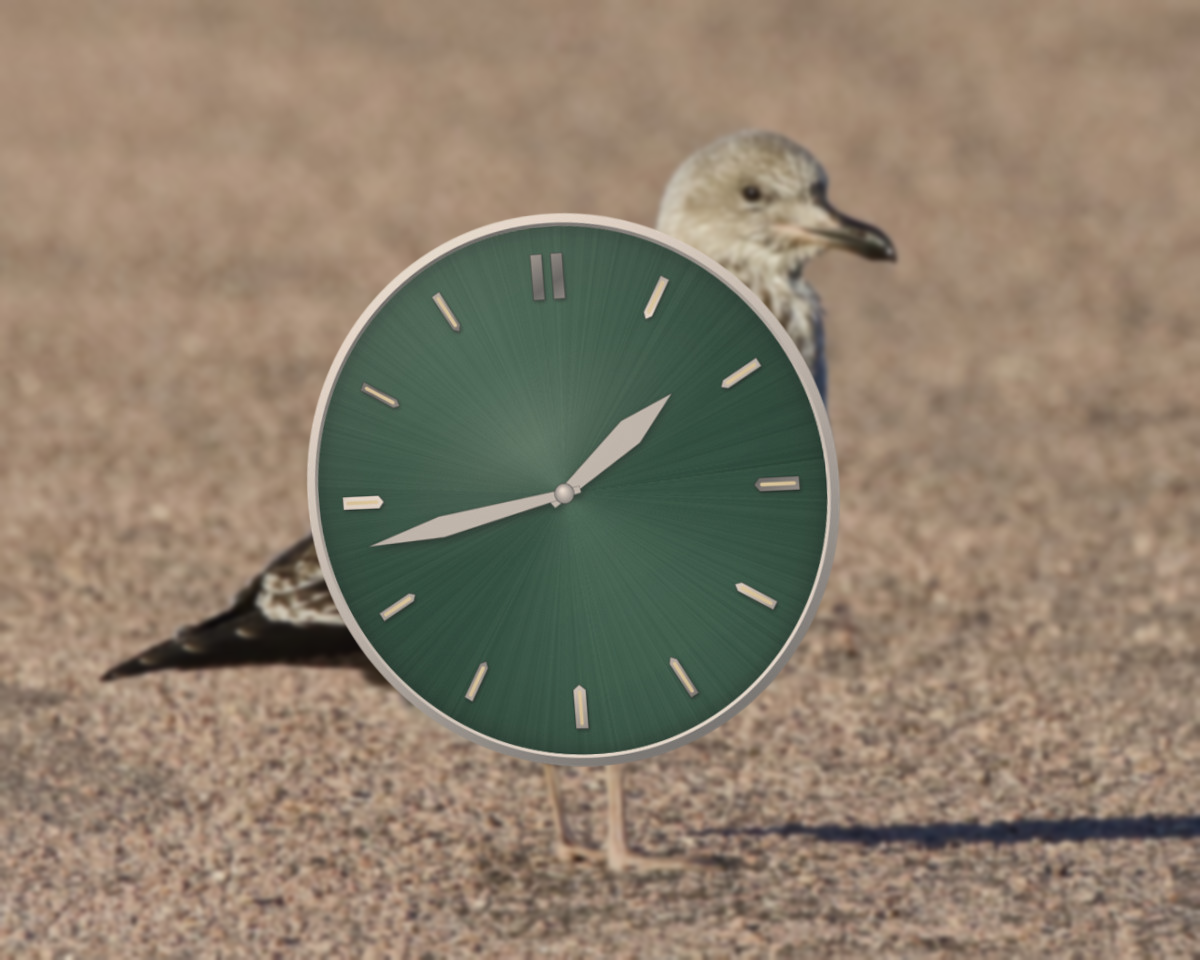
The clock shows **1:43**
